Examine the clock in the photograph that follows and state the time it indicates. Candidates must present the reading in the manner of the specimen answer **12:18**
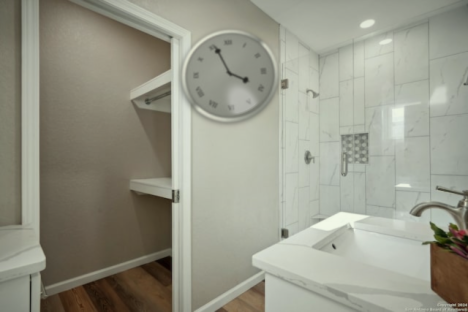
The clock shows **3:56**
